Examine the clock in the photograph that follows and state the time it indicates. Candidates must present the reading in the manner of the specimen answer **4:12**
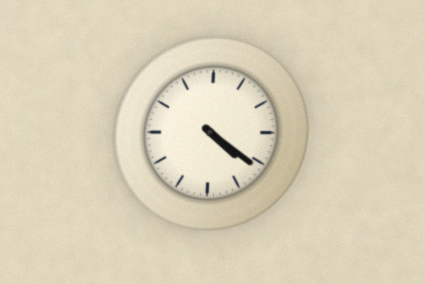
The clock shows **4:21**
